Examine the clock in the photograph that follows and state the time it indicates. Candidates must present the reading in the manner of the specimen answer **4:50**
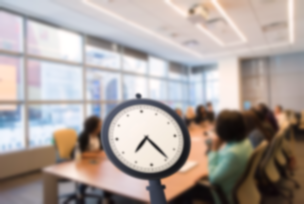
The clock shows **7:24**
